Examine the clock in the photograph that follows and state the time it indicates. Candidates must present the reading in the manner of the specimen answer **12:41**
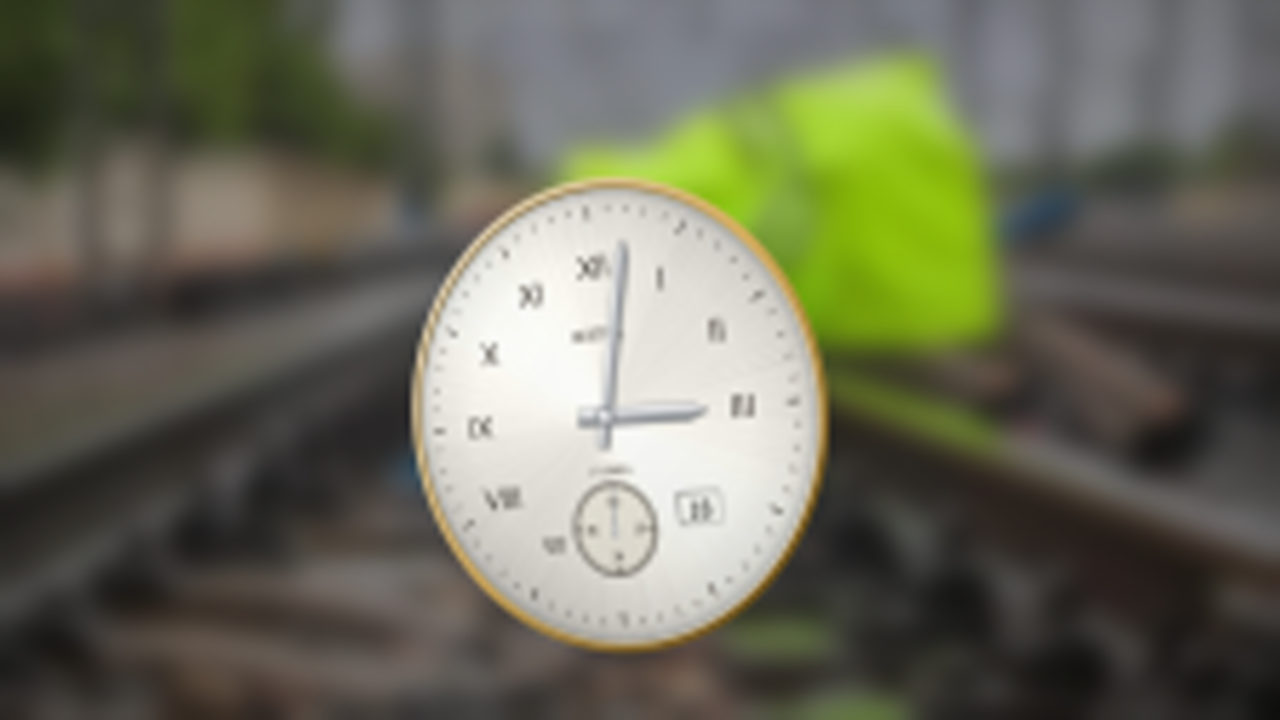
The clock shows **3:02**
